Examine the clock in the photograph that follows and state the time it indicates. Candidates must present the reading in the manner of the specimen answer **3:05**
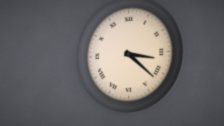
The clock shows **3:22**
